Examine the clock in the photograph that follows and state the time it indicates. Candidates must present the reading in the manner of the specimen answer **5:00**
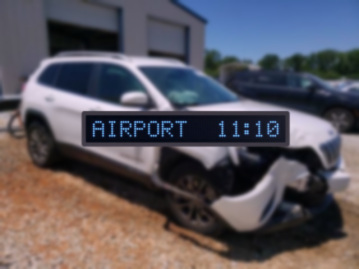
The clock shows **11:10**
